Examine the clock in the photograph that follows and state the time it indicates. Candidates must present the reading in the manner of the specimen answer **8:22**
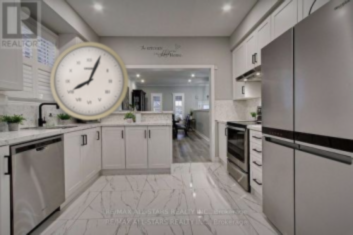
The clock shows **8:04**
